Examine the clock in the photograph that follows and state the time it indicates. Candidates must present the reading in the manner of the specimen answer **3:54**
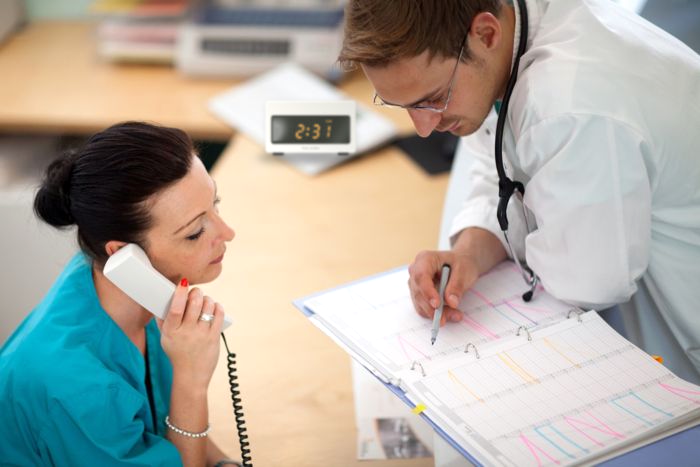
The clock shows **2:31**
